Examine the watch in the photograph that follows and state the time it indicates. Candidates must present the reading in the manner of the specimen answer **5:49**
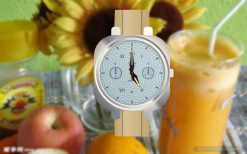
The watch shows **5:00**
